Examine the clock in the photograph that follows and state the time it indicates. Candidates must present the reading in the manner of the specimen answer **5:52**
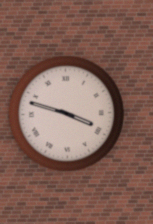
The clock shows **3:48**
